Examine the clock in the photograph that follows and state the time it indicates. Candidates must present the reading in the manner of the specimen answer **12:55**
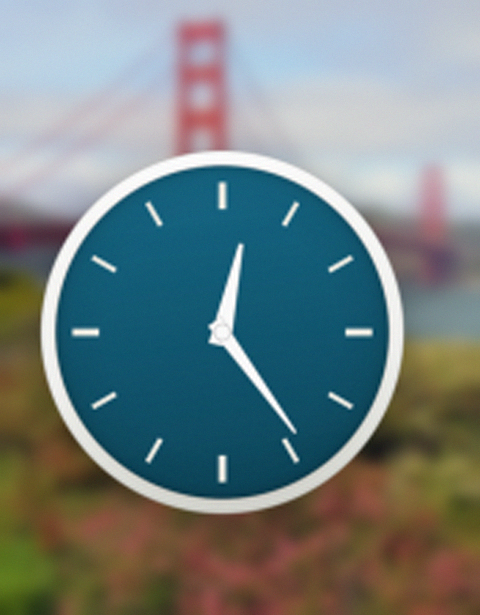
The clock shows **12:24**
